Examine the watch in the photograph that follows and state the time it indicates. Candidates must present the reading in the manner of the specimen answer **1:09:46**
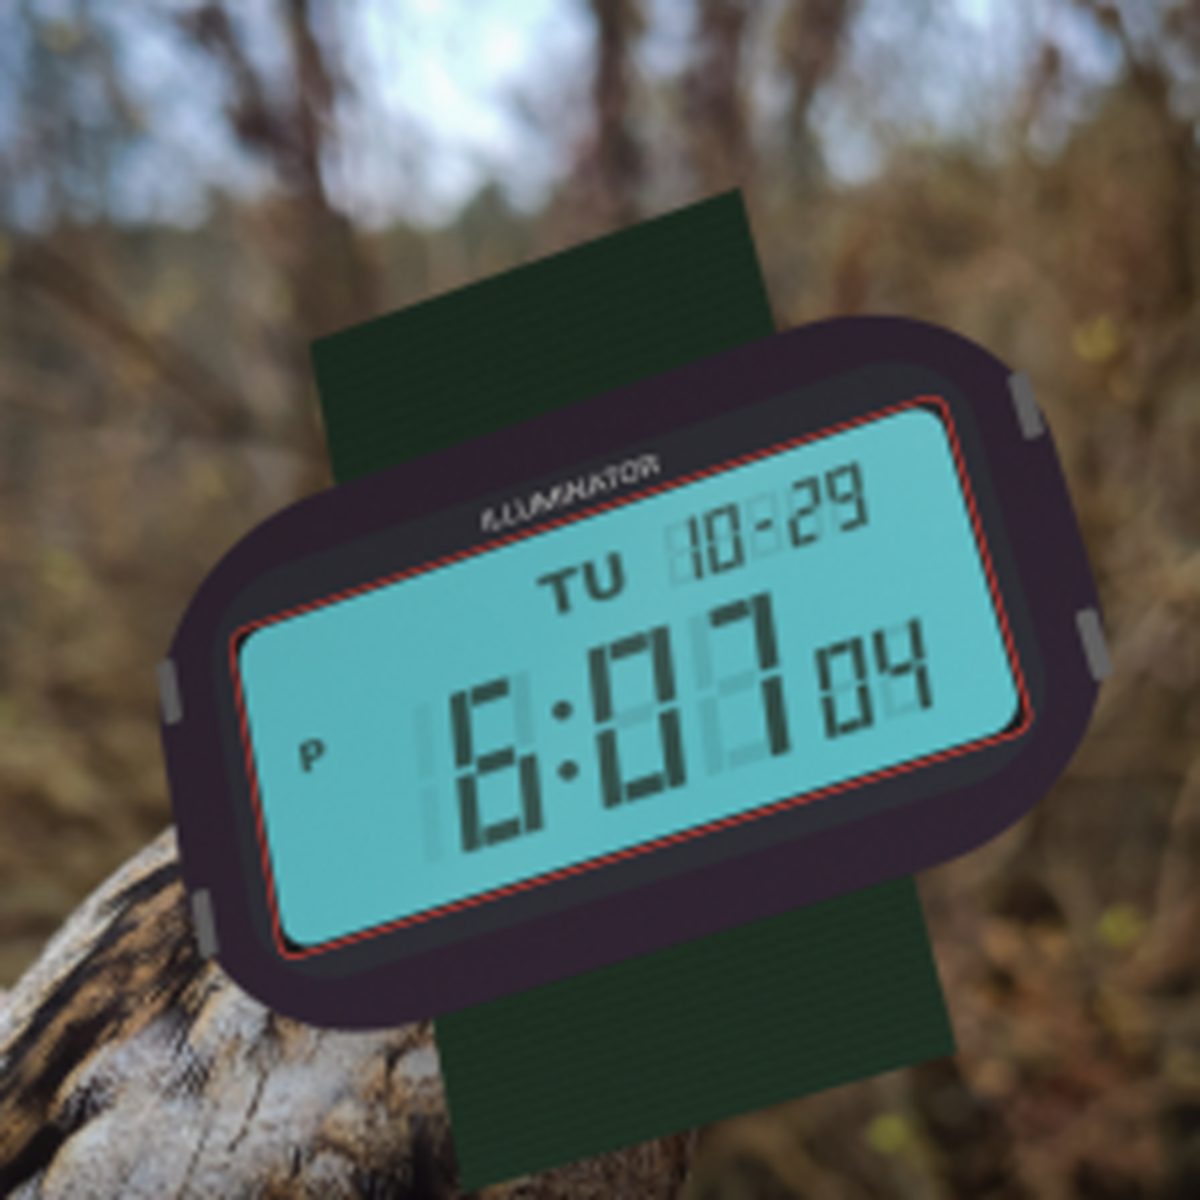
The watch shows **6:07:04**
